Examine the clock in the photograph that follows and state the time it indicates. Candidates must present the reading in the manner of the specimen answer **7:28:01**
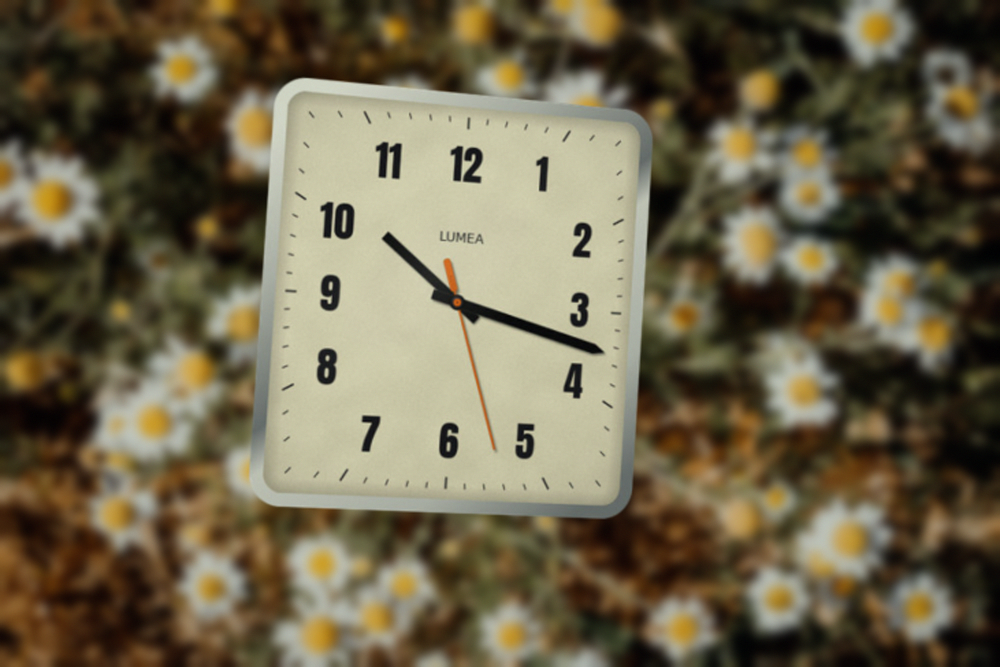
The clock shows **10:17:27**
